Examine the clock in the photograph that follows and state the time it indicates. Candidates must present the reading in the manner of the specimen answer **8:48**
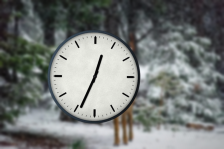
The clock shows **12:34**
